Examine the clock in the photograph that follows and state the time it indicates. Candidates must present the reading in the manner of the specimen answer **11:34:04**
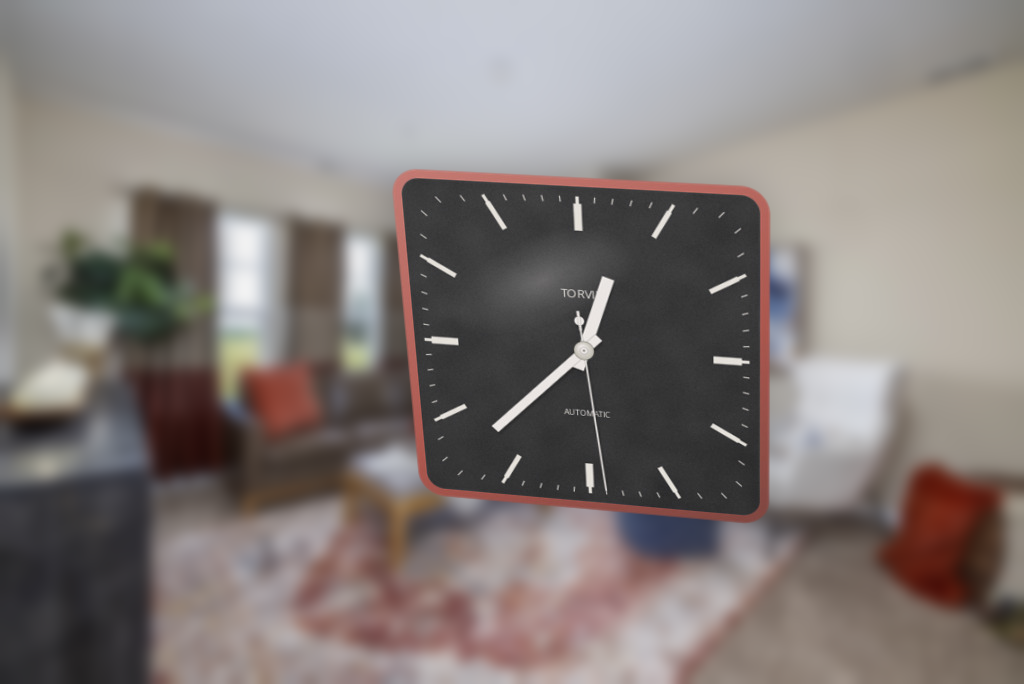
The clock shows **12:37:29**
